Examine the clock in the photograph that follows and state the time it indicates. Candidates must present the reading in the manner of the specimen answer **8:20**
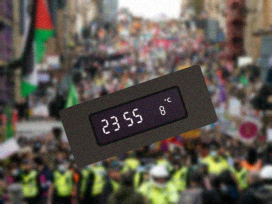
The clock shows **23:55**
